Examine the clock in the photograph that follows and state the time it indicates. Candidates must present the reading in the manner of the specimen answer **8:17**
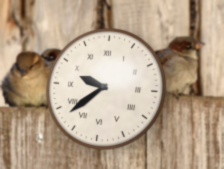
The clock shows **9:38**
